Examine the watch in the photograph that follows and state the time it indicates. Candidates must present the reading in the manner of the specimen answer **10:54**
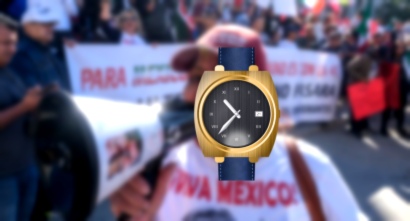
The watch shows **10:37**
